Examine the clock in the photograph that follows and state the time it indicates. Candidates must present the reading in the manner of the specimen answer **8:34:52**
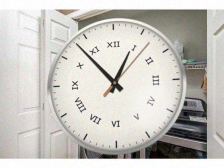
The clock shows **12:53:07**
